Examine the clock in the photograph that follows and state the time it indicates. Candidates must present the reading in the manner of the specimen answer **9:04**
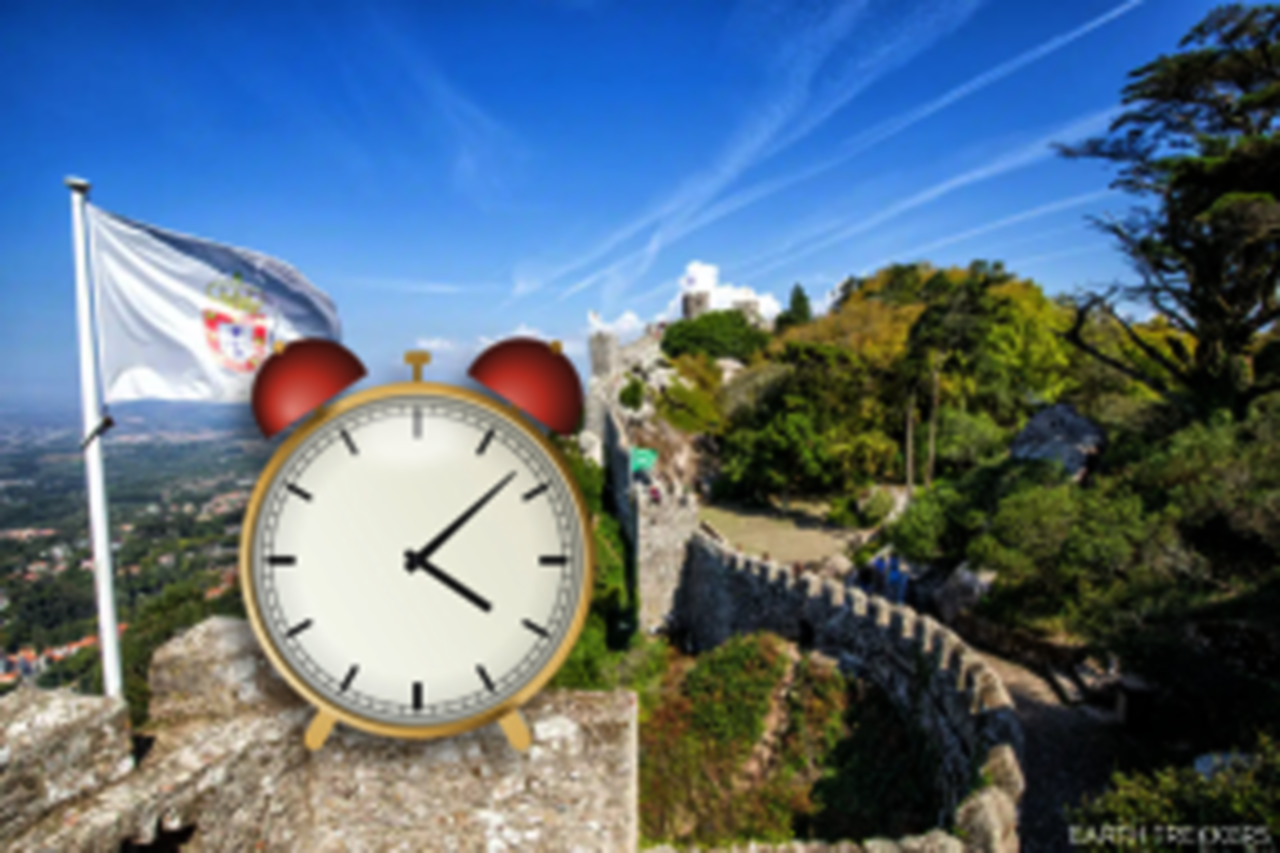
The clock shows **4:08**
